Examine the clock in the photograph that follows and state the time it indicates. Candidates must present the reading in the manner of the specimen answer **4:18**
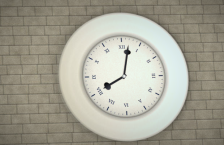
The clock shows **8:02**
